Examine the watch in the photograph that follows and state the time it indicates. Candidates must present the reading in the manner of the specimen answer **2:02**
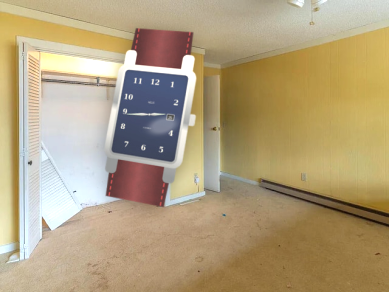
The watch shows **2:44**
